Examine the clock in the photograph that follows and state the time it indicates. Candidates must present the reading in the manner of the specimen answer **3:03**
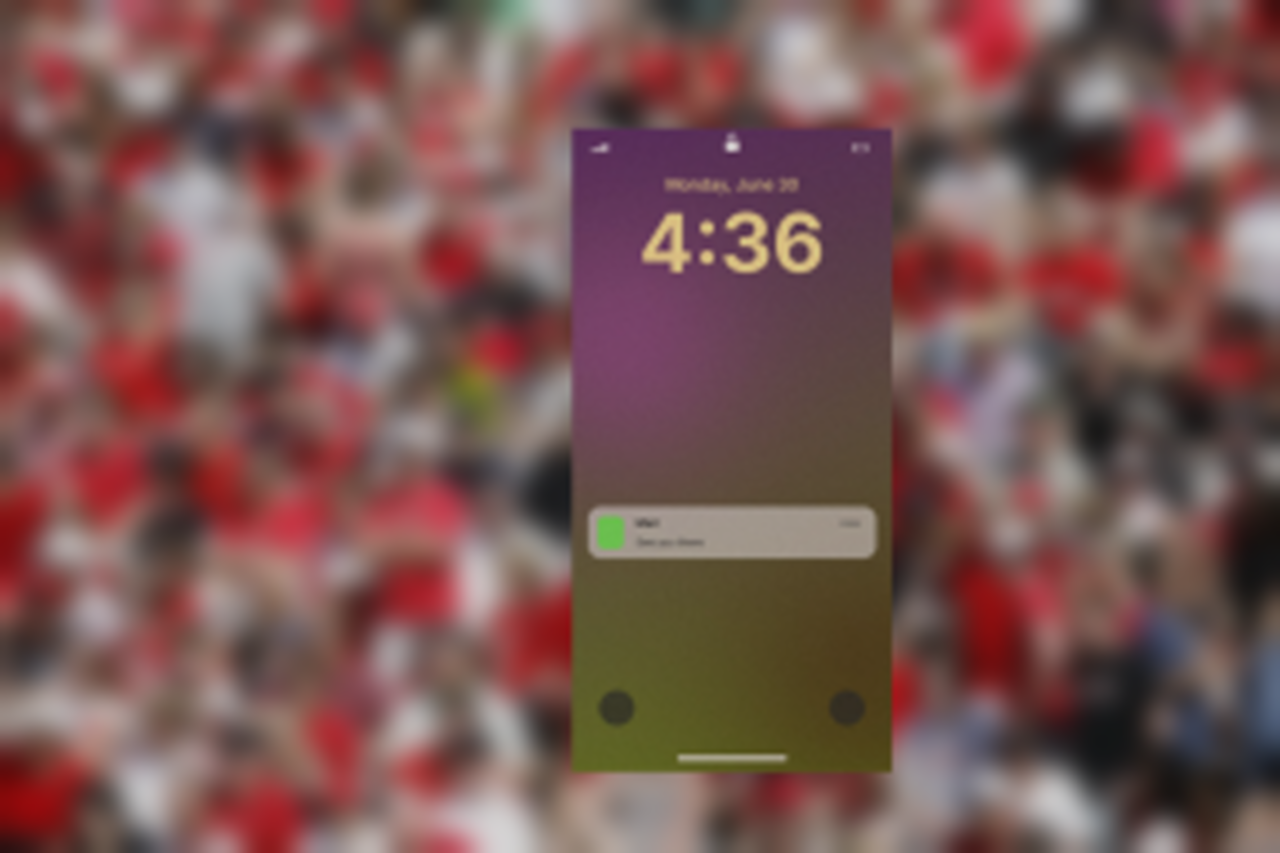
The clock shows **4:36**
